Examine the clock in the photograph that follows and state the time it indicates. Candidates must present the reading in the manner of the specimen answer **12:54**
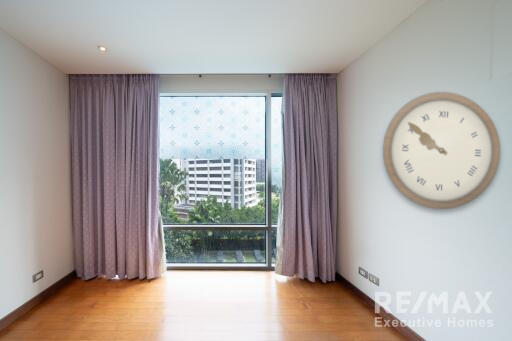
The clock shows **9:51**
